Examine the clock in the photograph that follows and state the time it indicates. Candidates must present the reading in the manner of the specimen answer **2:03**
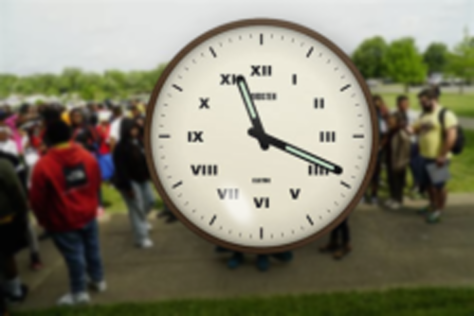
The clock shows **11:19**
